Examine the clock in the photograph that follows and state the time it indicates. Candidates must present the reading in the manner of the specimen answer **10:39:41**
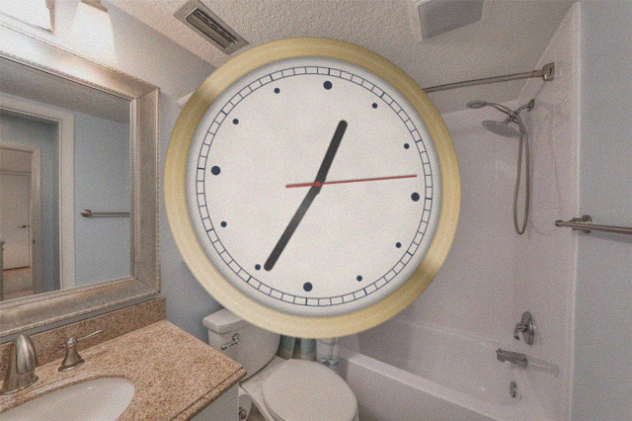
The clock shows **12:34:13**
